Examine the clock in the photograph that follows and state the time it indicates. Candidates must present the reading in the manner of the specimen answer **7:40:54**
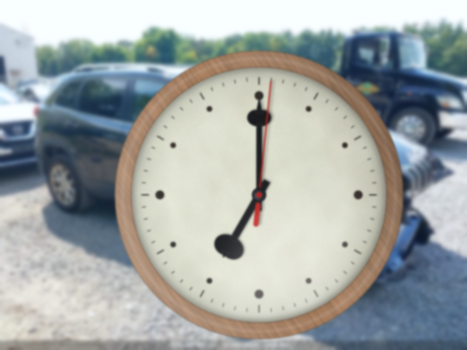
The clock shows **7:00:01**
